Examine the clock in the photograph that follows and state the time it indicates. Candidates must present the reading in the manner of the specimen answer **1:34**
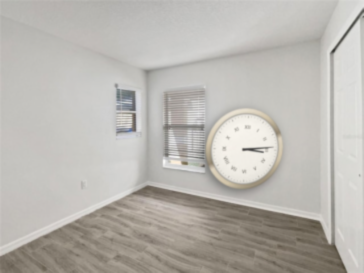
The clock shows **3:14**
